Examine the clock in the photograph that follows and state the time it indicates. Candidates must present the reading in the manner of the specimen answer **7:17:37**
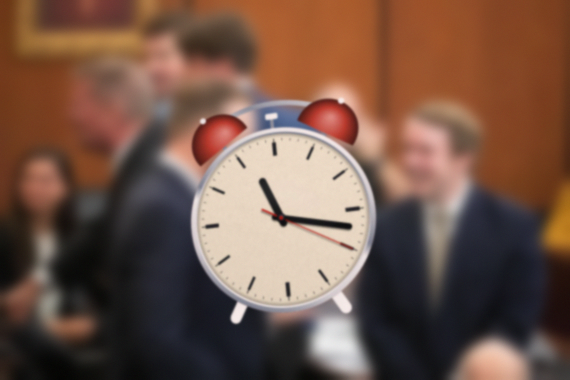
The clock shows **11:17:20**
